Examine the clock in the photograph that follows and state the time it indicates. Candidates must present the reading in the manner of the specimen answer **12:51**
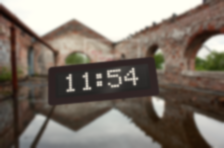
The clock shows **11:54**
